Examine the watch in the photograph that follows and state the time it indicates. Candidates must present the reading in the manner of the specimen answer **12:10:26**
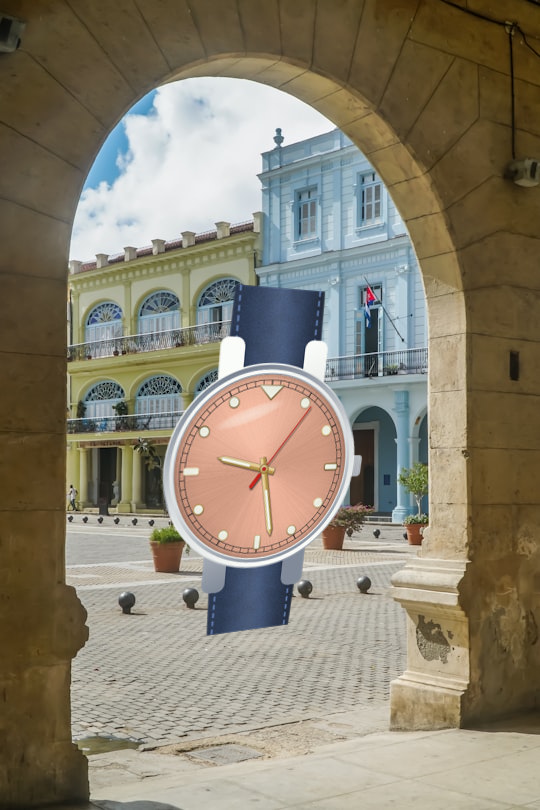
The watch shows **9:28:06**
